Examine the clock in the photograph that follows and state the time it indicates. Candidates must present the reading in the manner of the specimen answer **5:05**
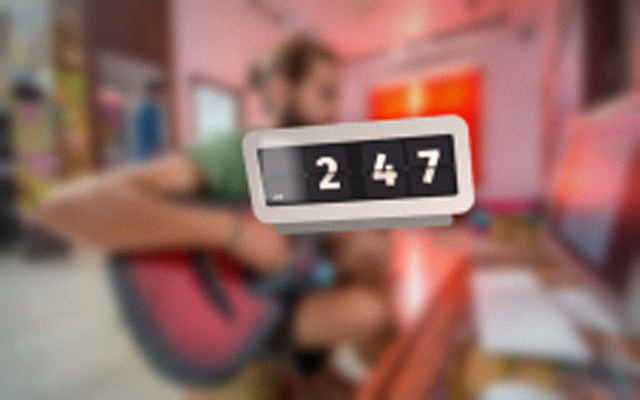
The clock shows **2:47**
